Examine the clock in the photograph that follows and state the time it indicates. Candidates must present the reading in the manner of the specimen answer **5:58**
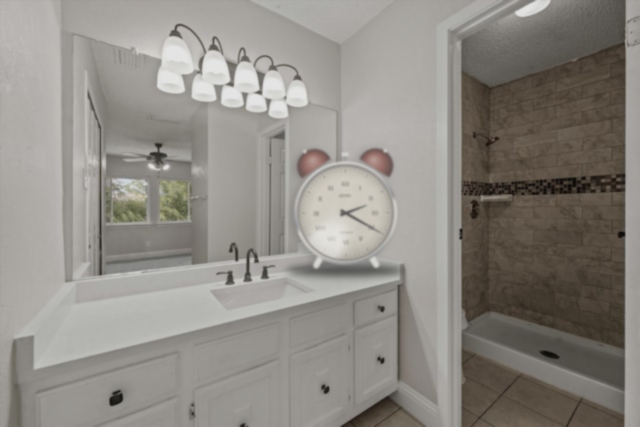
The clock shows **2:20**
